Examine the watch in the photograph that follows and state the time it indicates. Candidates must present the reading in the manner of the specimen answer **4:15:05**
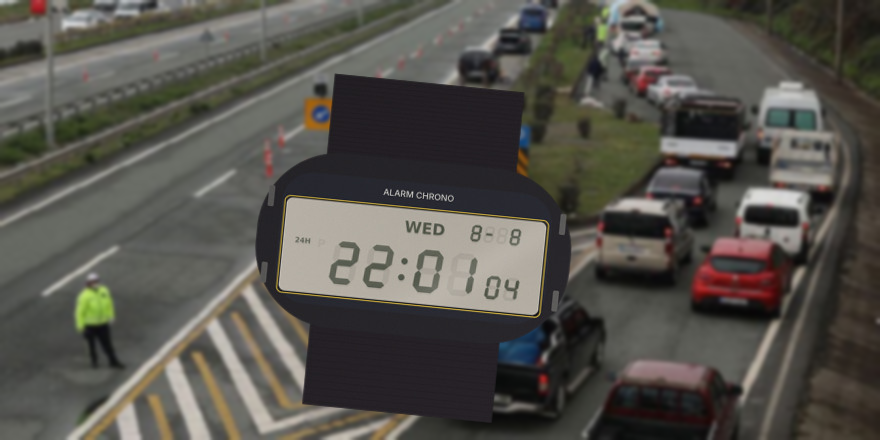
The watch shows **22:01:04**
